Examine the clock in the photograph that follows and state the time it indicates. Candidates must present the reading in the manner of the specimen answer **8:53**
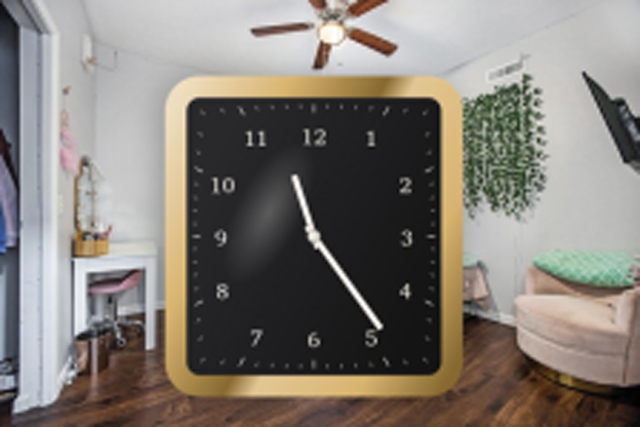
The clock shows **11:24**
